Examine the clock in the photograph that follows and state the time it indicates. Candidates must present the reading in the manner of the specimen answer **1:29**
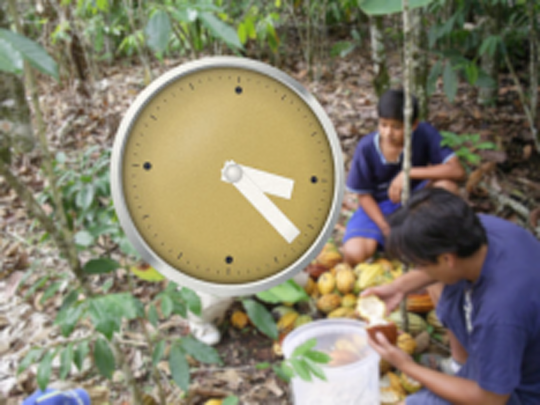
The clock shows **3:22**
